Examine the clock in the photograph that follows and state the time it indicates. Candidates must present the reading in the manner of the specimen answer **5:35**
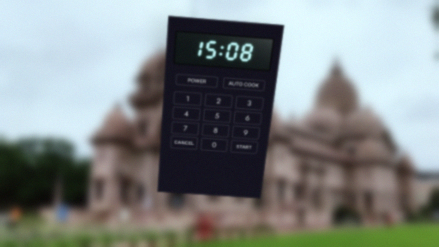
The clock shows **15:08**
